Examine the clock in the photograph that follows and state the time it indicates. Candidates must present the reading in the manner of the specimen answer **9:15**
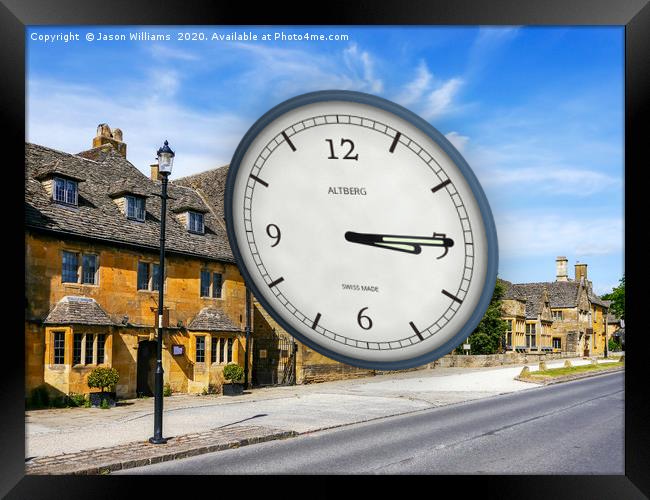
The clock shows **3:15**
